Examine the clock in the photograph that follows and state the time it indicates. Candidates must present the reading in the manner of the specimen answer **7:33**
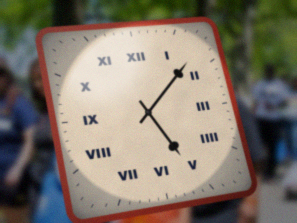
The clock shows **5:08**
